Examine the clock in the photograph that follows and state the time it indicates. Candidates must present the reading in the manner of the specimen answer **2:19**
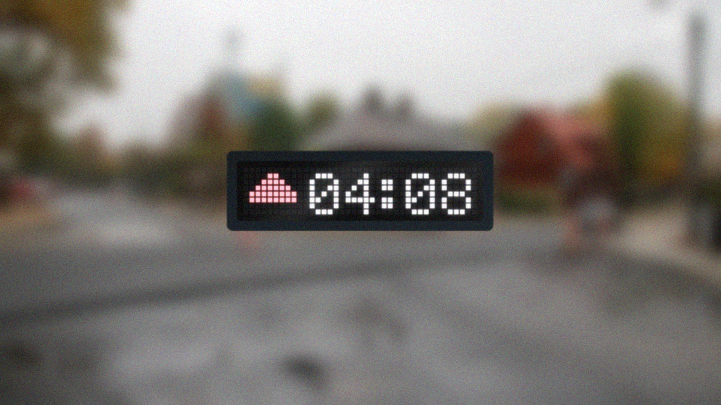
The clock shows **4:08**
